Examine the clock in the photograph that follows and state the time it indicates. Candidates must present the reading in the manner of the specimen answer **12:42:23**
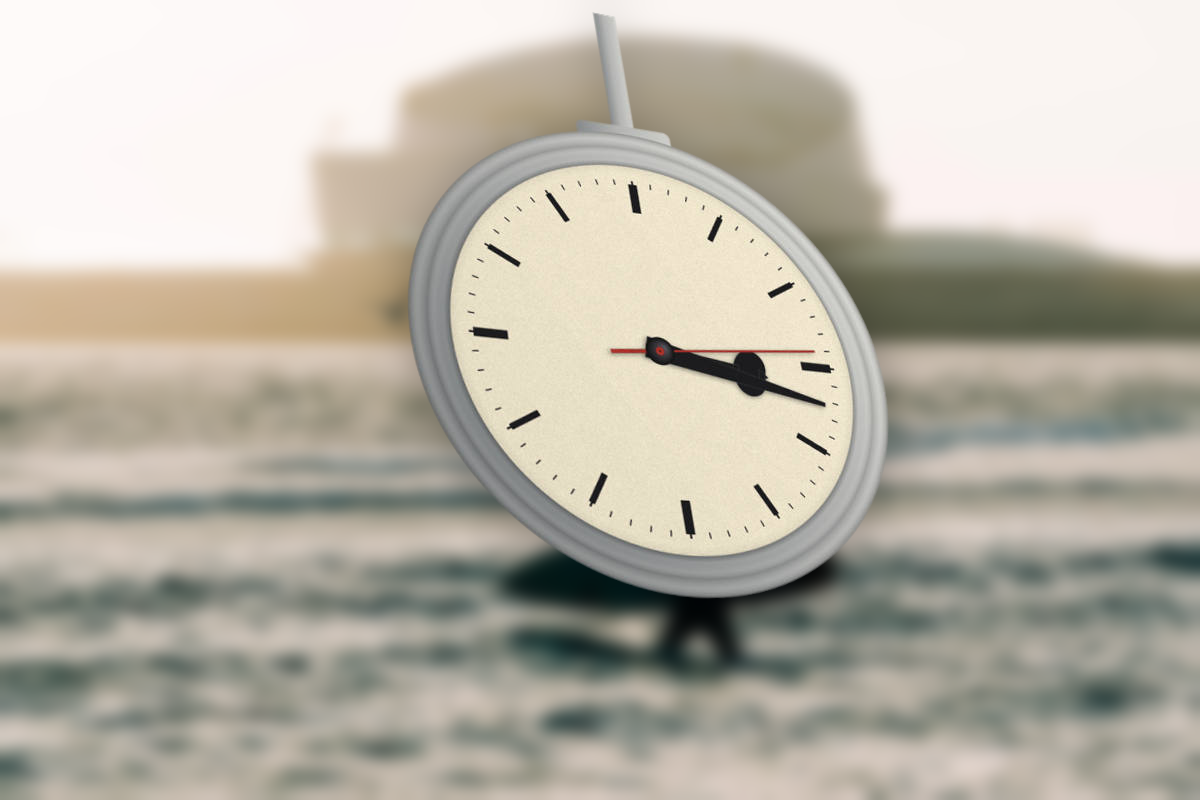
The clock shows **3:17:14**
